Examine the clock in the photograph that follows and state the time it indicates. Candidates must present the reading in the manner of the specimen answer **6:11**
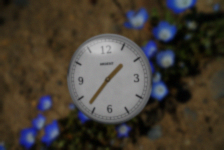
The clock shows **1:37**
